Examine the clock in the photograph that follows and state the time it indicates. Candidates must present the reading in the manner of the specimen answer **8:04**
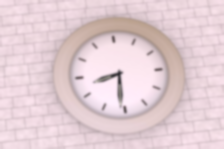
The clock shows **8:31**
